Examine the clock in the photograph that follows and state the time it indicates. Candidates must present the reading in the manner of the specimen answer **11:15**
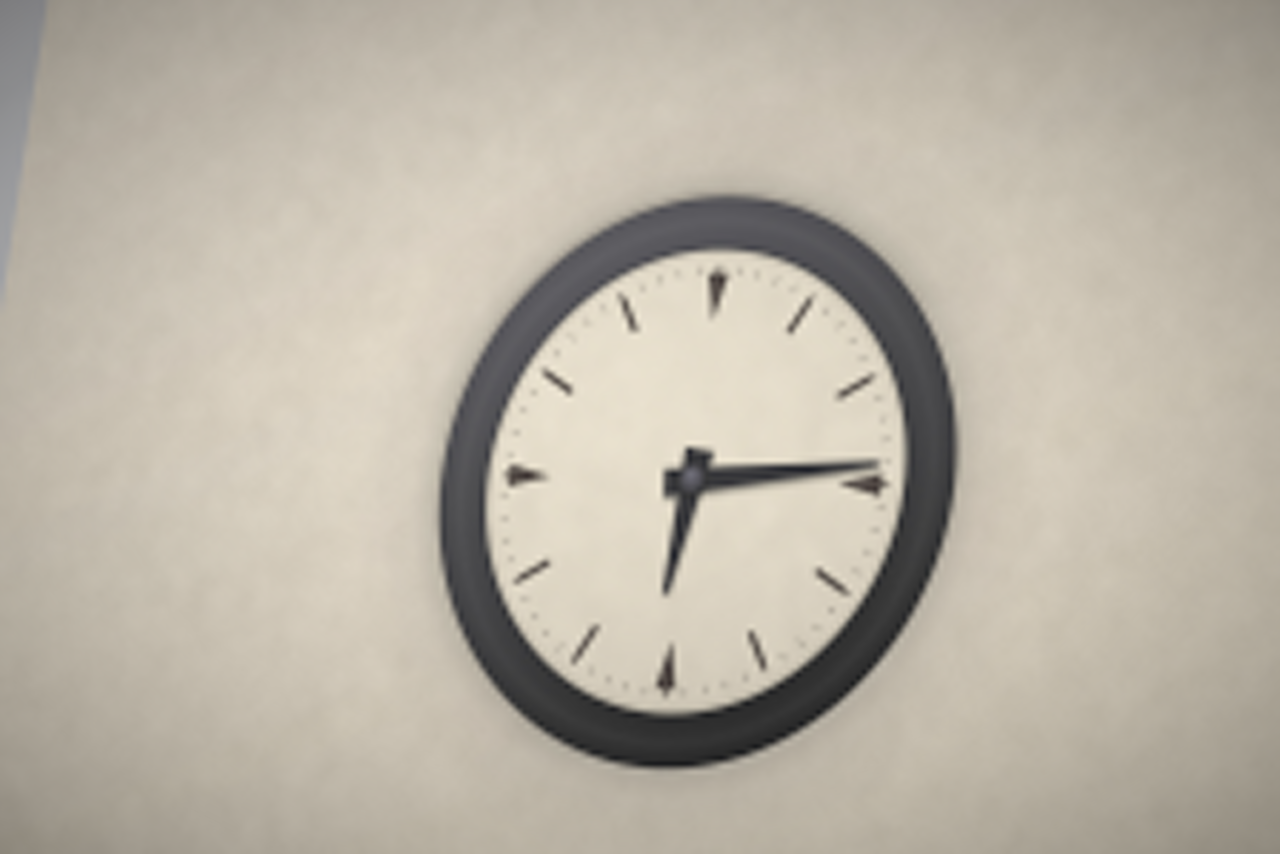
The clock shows **6:14**
